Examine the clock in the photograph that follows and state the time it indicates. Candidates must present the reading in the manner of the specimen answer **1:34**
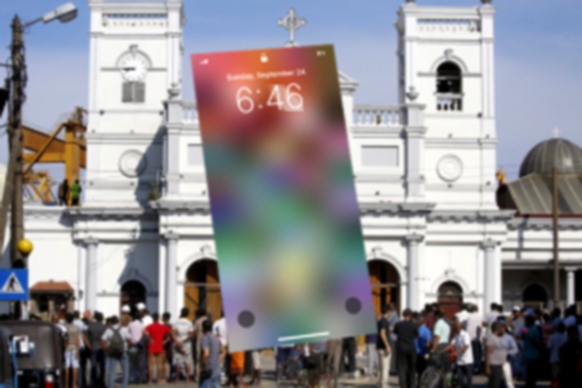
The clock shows **6:46**
